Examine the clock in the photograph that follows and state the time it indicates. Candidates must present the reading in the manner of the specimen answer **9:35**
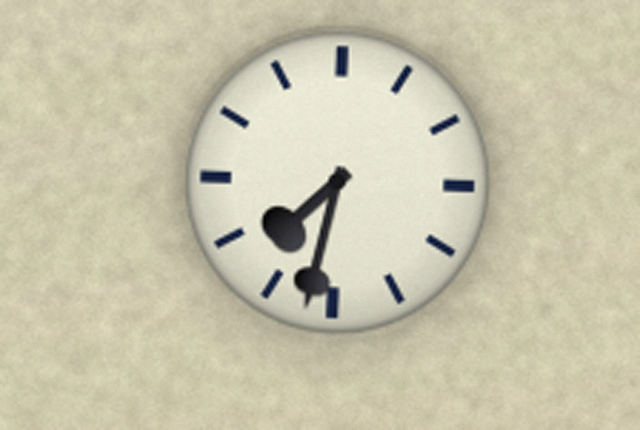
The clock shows **7:32**
